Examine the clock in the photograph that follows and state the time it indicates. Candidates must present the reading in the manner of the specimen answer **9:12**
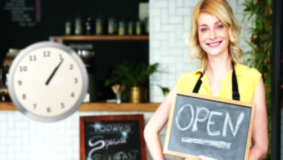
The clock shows **1:06**
